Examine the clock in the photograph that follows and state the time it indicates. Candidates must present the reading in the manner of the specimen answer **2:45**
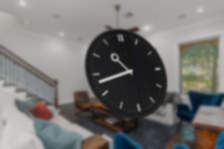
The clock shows **10:43**
